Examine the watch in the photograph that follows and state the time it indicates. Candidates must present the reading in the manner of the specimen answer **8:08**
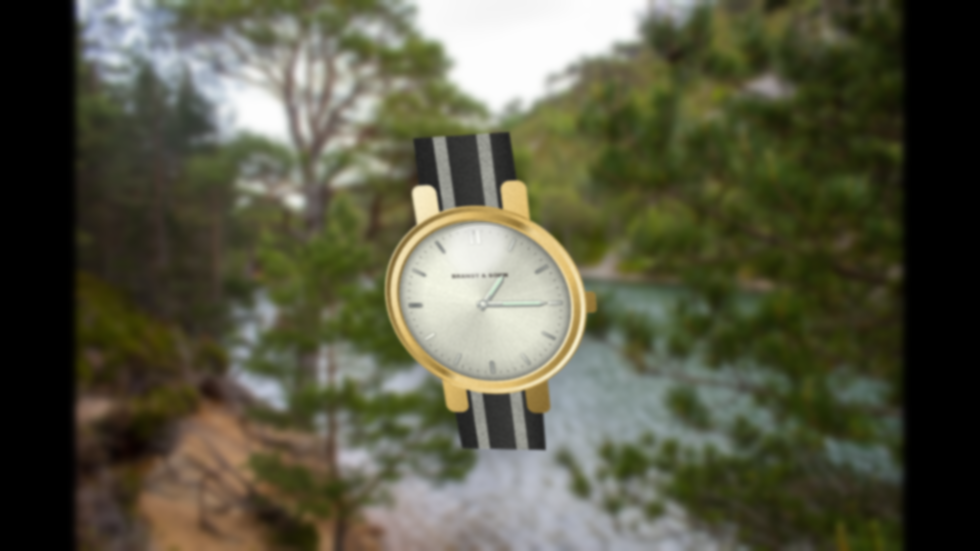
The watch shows **1:15**
